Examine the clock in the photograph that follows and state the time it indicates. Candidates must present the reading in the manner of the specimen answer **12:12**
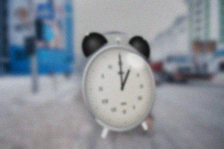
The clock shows **1:00**
